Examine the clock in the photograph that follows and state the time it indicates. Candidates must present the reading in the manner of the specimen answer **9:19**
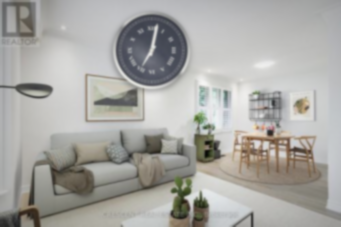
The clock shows **7:02**
